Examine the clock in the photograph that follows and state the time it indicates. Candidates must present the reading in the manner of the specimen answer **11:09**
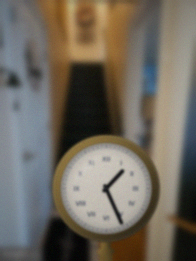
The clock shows **1:26**
